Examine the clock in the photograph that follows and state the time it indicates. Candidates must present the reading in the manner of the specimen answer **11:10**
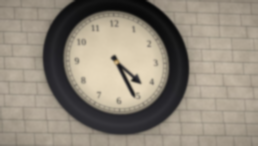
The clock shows **4:26**
